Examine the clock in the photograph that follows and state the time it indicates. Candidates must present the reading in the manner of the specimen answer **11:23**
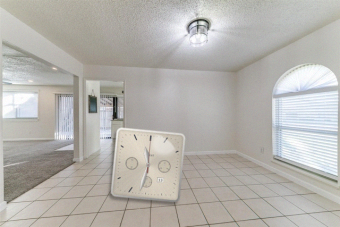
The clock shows **11:32**
